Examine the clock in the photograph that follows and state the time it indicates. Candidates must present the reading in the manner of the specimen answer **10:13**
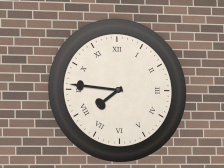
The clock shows **7:46**
